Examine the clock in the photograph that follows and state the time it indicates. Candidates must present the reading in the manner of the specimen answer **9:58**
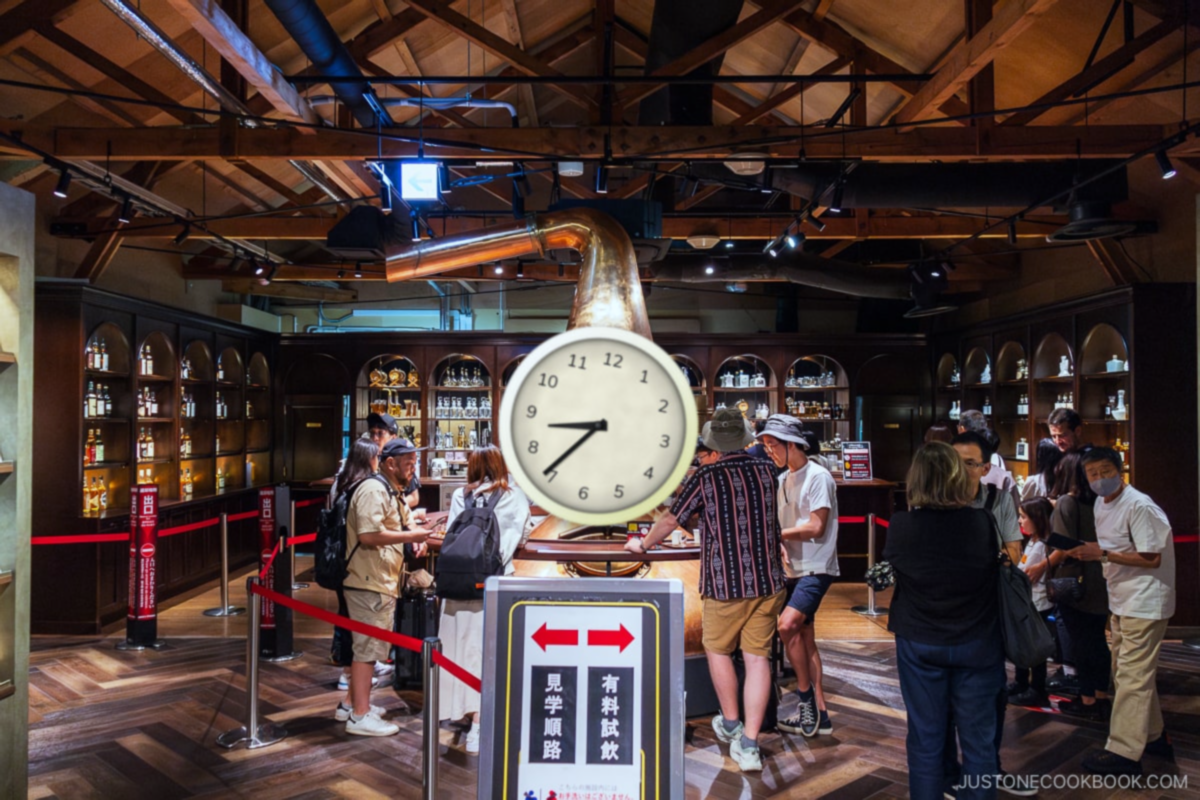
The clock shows **8:36**
